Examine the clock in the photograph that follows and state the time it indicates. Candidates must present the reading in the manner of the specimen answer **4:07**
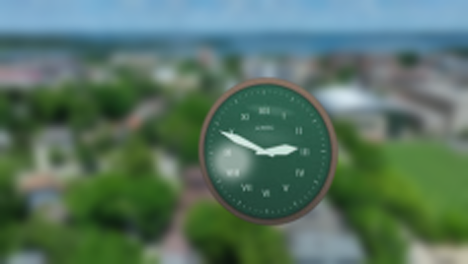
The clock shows **2:49**
